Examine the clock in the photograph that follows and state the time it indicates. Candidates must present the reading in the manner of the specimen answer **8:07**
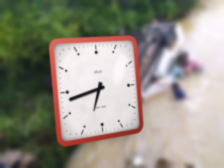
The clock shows **6:43**
